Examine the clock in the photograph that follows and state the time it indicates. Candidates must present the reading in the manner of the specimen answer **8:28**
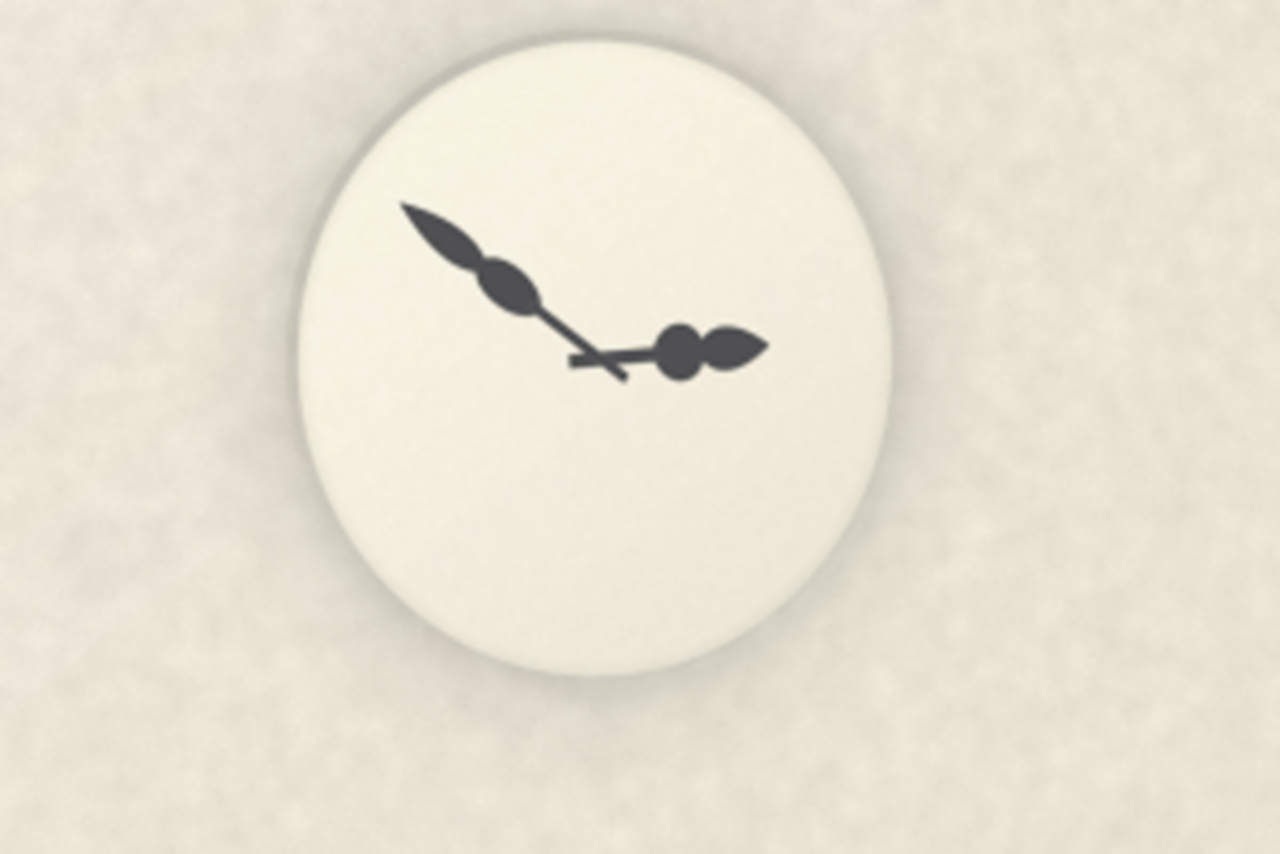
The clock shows **2:51**
